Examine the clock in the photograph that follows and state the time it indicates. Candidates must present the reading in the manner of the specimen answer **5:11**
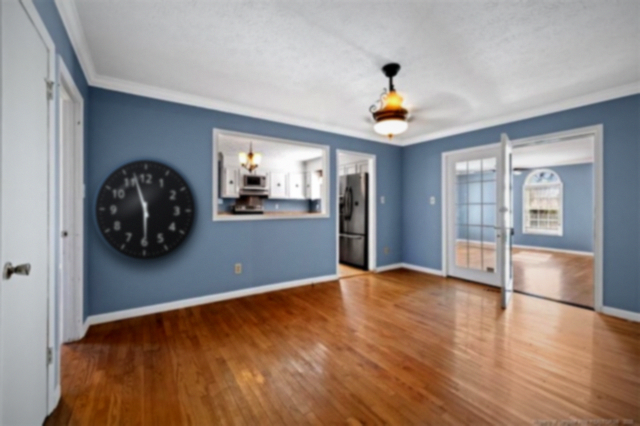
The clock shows **5:57**
